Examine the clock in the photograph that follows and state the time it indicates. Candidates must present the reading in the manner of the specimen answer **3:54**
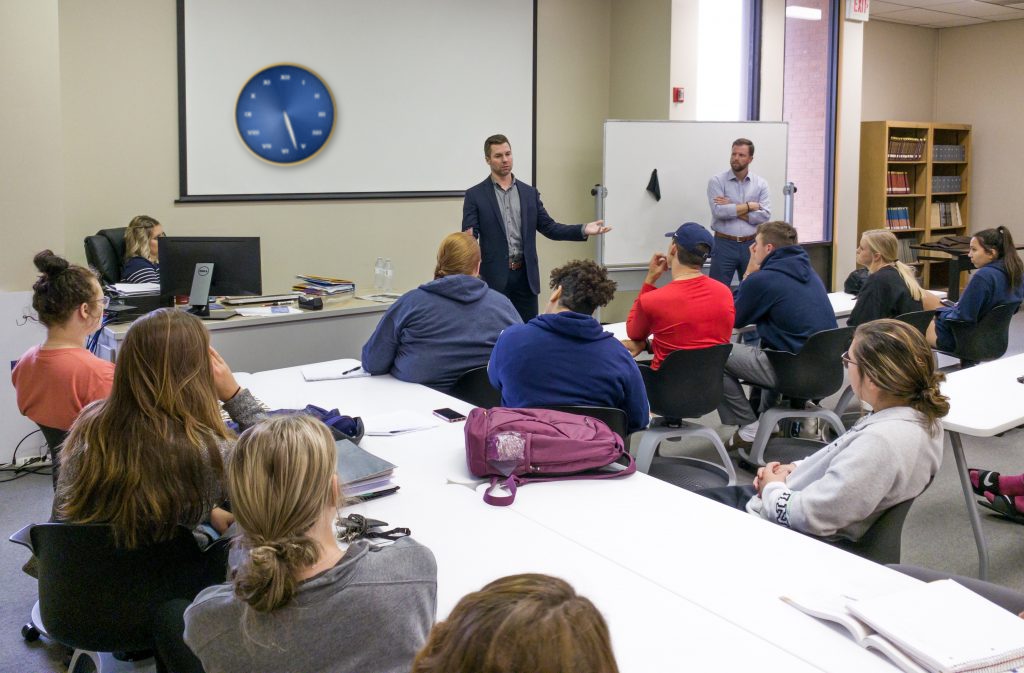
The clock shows **5:27**
